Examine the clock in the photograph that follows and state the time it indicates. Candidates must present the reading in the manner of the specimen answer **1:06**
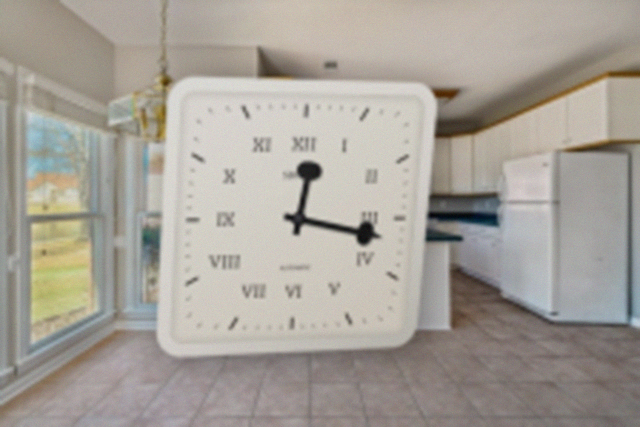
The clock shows **12:17**
